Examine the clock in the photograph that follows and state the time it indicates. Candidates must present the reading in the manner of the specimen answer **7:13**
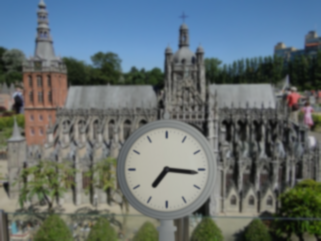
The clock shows **7:16**
